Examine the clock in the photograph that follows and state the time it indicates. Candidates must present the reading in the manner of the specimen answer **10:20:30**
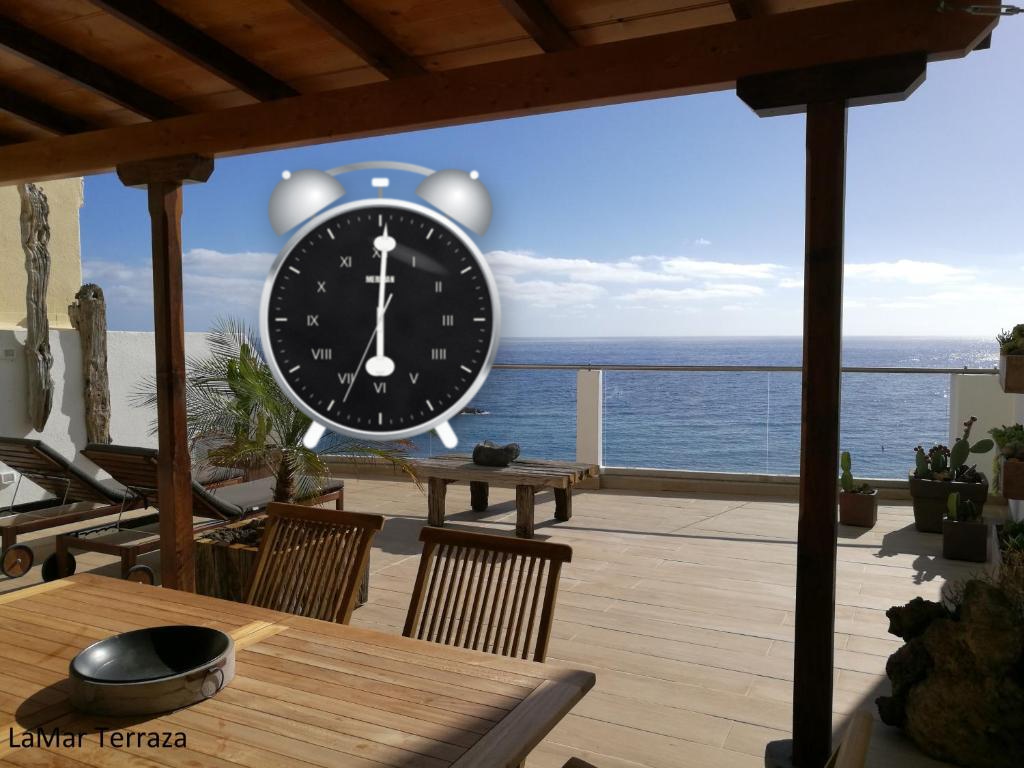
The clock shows **6:00:34**
